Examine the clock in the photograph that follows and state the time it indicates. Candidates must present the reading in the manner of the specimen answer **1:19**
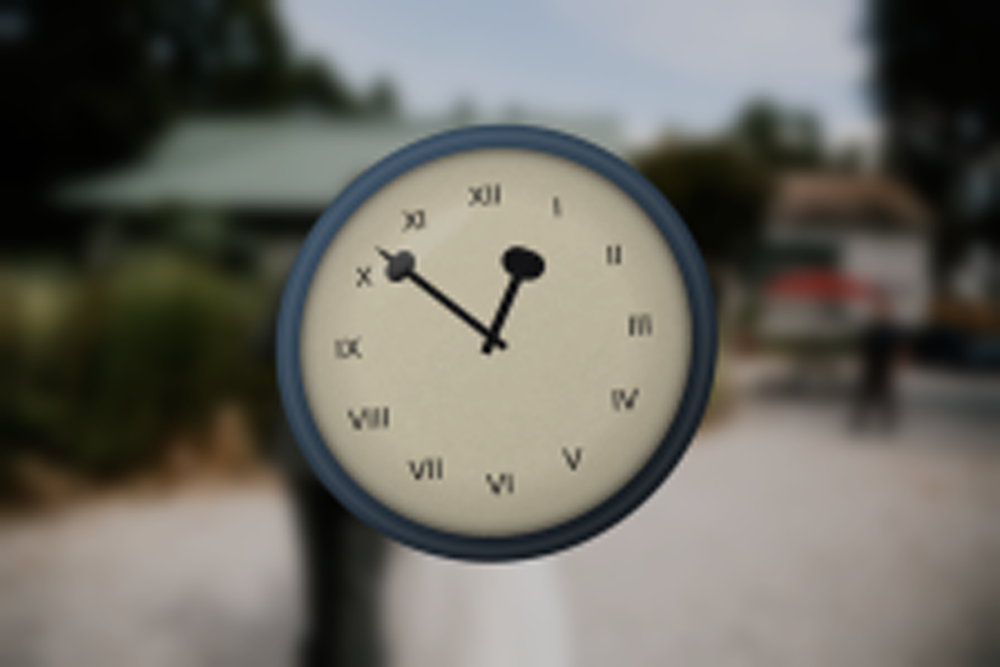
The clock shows **12:52**
